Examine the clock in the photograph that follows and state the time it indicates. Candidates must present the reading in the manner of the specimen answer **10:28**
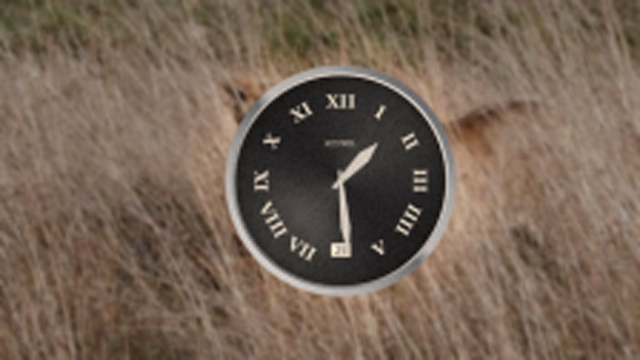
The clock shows **1:29**
